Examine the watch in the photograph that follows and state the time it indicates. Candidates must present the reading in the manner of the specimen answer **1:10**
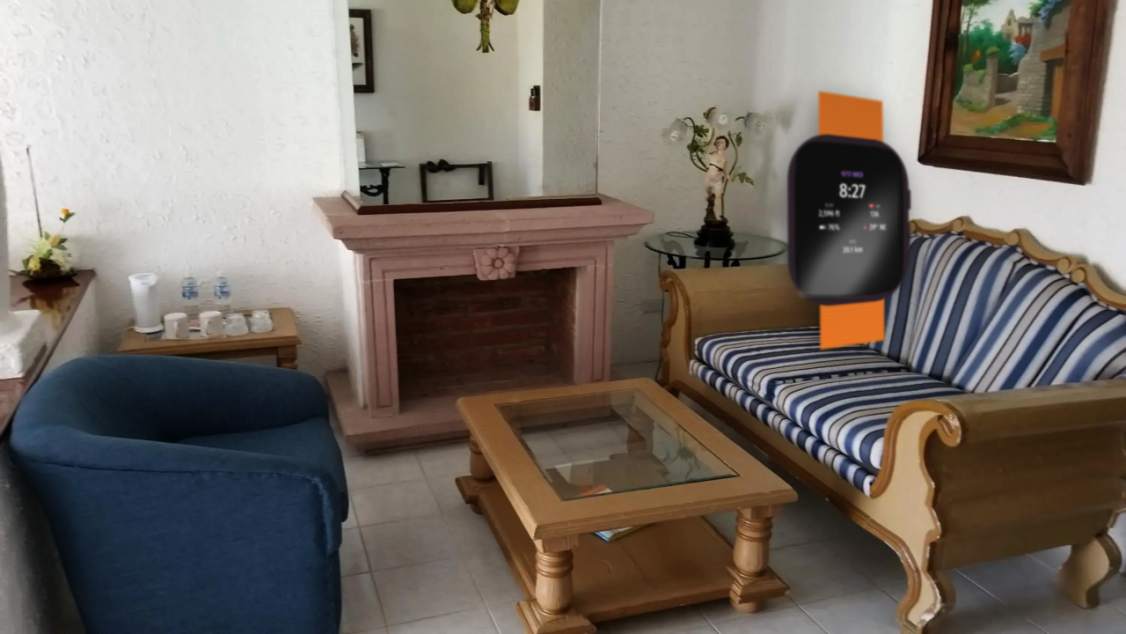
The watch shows **8:27**
